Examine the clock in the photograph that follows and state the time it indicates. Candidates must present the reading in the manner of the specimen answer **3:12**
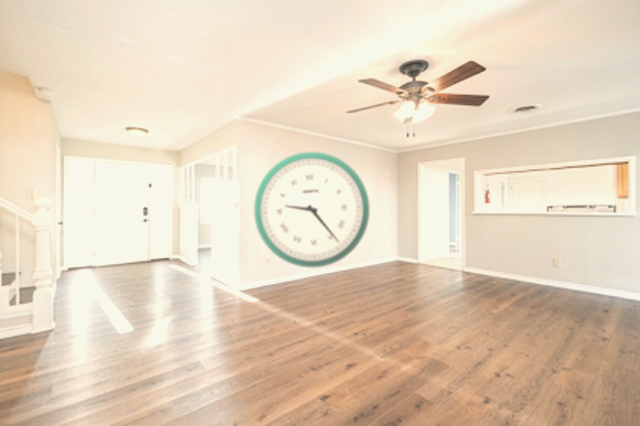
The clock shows **9:24**
